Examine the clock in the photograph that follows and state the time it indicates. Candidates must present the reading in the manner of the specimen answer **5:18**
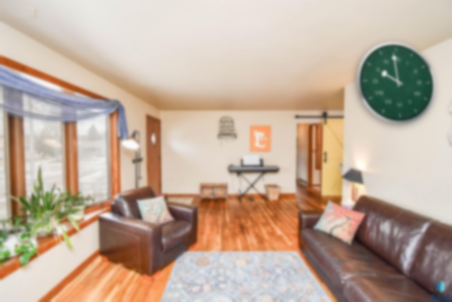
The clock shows **9:59**
